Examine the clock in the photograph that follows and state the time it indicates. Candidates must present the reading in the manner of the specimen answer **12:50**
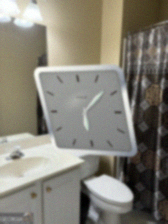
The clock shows **6:08**
